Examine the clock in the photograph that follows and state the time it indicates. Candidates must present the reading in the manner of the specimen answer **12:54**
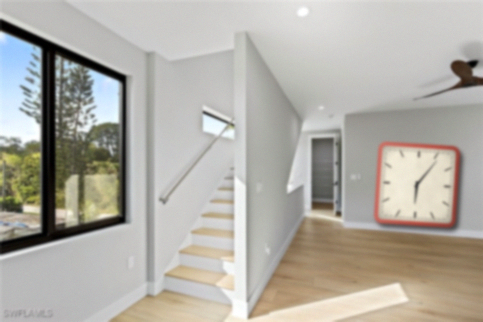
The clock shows **6:06**
